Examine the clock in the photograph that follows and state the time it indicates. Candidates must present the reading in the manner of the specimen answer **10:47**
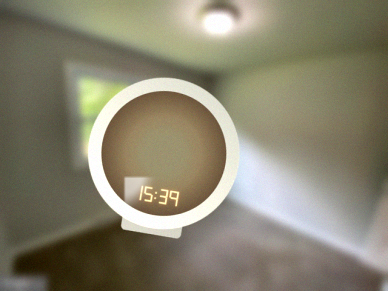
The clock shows **15:39**
